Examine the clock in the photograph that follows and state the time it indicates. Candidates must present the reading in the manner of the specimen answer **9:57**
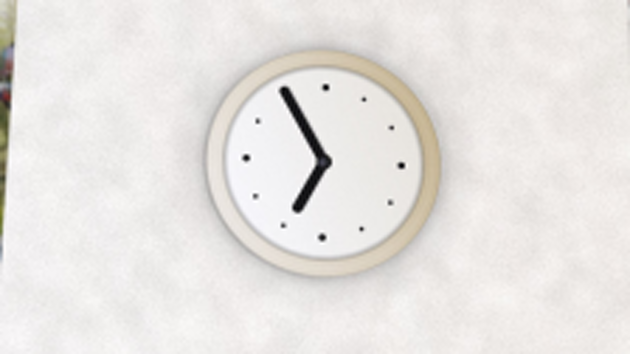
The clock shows **6:55**
